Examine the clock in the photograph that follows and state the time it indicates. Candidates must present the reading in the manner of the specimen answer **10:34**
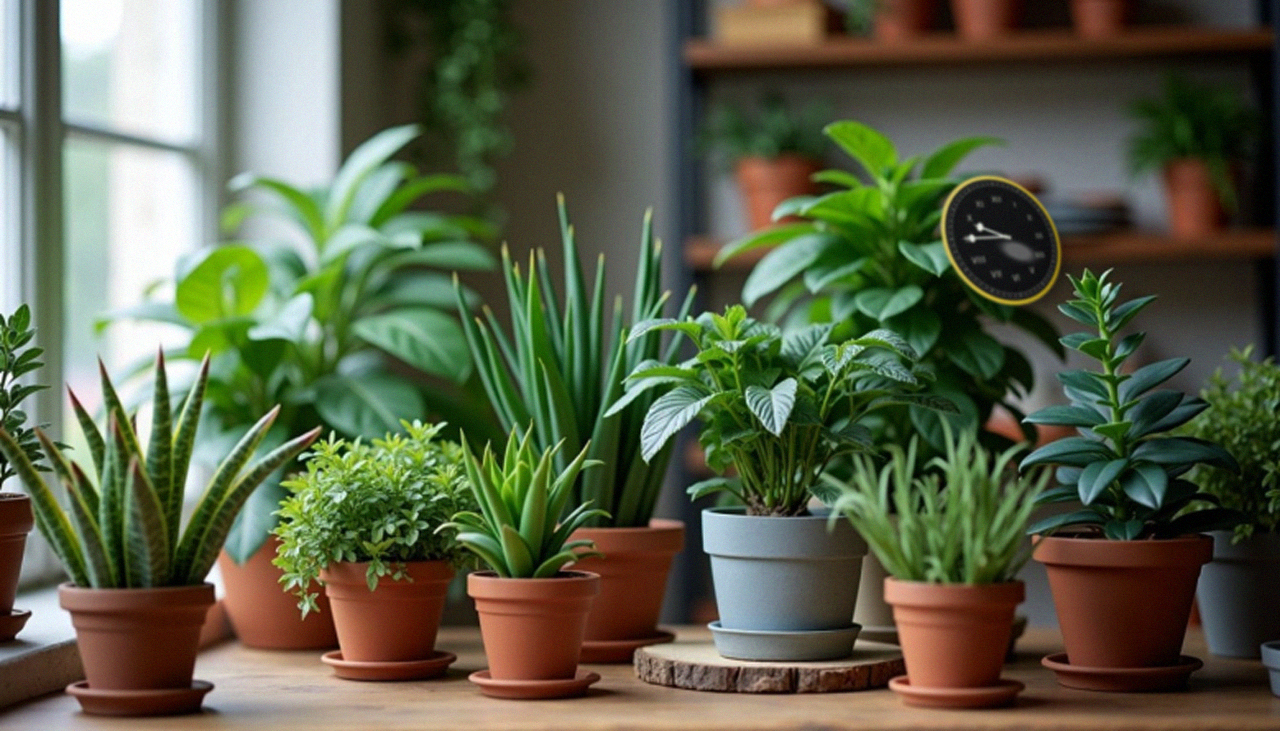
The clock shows **9:45**
